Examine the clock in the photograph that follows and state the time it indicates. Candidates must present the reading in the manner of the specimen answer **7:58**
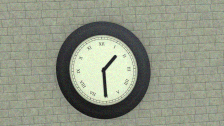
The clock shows **1:30**
